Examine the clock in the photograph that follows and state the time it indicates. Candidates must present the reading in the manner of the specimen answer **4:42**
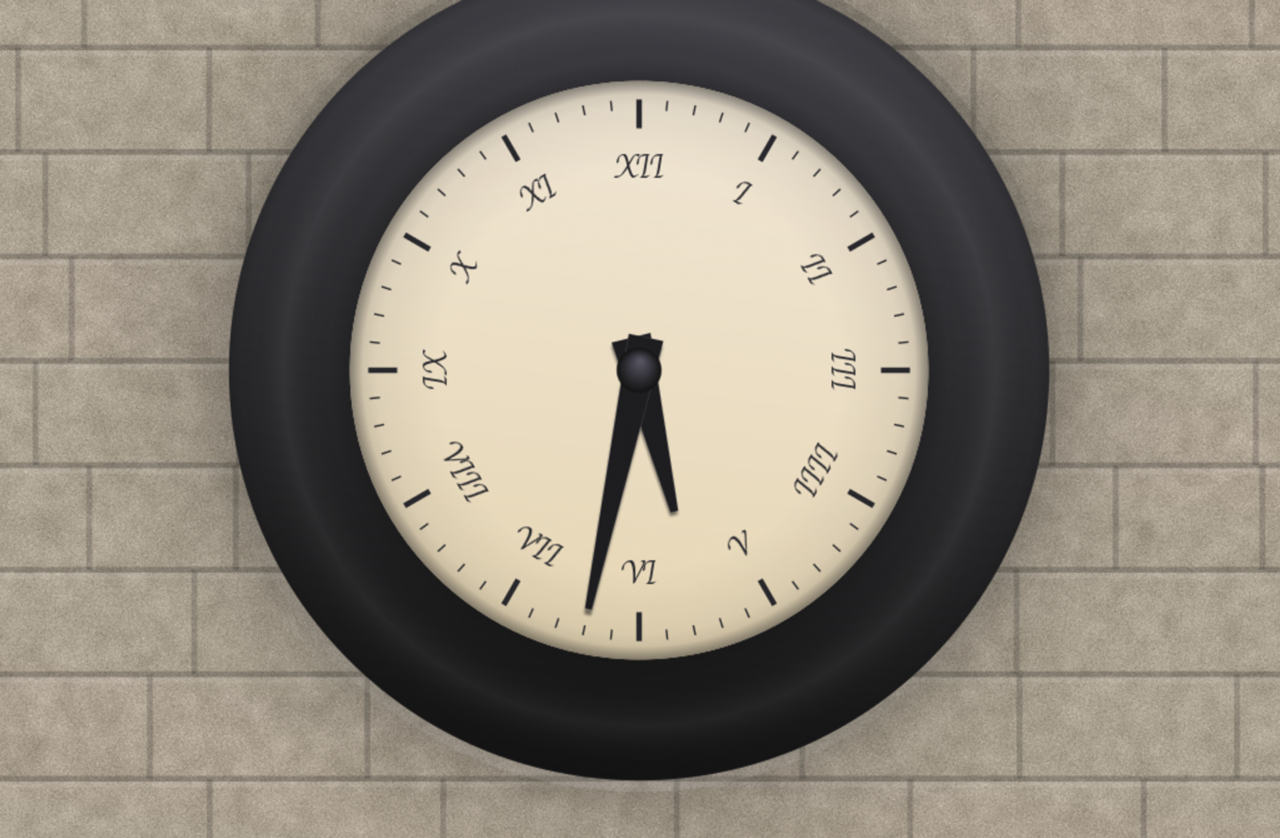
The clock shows **5:32**
